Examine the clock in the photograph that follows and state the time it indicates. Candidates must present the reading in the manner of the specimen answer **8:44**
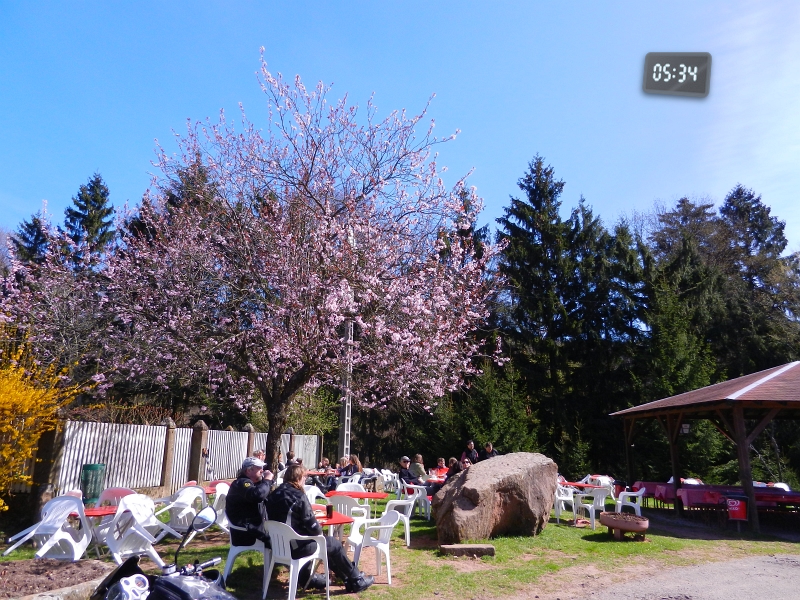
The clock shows **5:34**
